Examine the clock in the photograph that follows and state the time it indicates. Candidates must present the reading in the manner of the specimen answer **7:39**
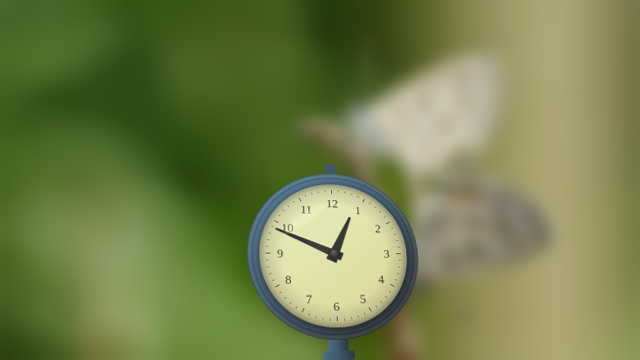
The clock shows **12:49**
